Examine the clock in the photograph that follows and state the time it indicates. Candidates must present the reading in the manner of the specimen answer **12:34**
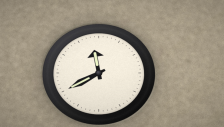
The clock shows **11:40**
